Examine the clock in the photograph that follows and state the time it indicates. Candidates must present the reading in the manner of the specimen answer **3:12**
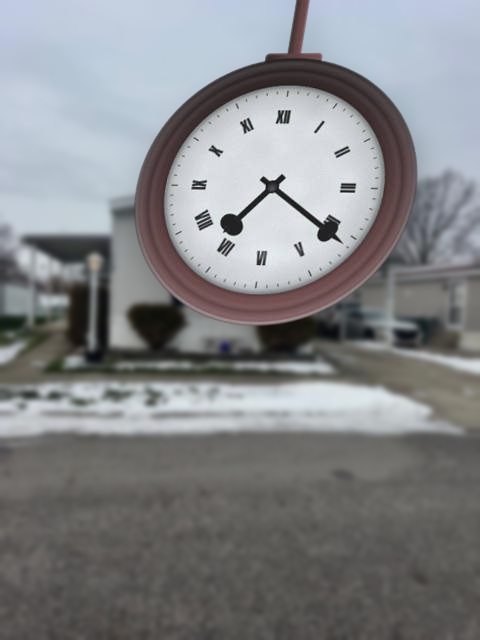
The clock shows **7:21**
